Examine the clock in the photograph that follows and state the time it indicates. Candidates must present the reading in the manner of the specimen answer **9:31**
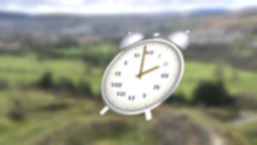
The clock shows **1:58**
